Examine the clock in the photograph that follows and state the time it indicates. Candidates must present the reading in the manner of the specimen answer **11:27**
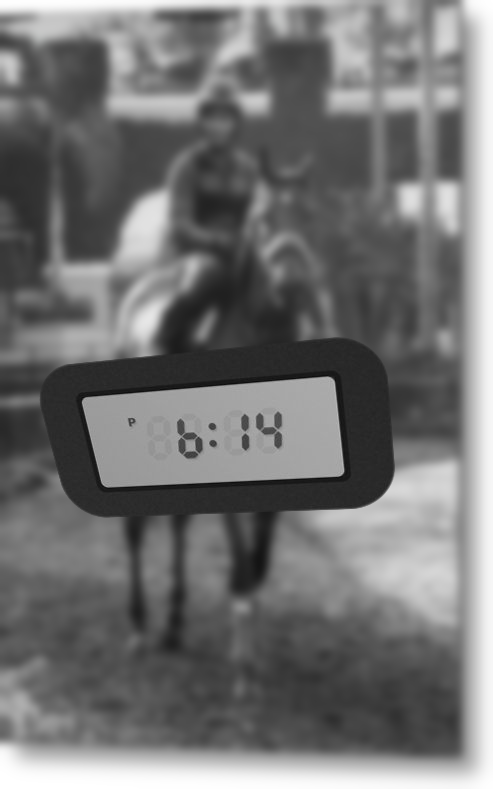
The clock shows **6:14**
